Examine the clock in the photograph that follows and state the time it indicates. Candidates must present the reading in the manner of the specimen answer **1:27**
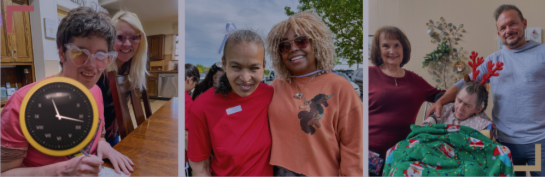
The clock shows **11:17**
